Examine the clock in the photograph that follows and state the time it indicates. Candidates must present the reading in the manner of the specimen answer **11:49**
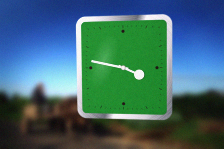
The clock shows **3:47**
